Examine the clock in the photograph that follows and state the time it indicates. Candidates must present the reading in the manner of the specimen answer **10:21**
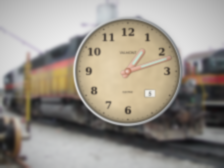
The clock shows **1:12**
